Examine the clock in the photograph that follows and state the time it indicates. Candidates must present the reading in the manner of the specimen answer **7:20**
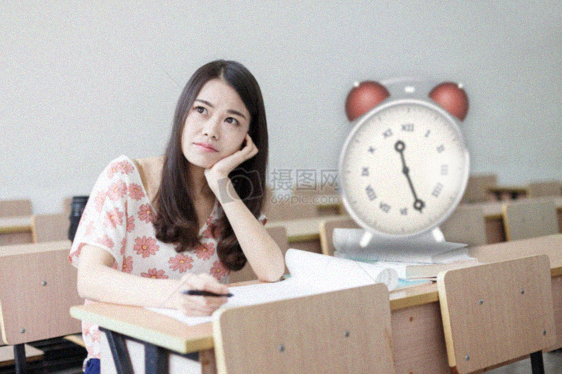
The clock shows **11:26**
